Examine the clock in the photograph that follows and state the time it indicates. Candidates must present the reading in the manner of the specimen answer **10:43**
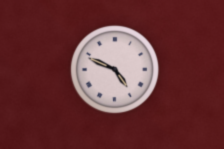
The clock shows **4:49**
